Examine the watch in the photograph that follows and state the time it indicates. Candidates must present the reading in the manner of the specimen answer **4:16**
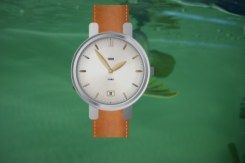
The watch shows **1:54**
